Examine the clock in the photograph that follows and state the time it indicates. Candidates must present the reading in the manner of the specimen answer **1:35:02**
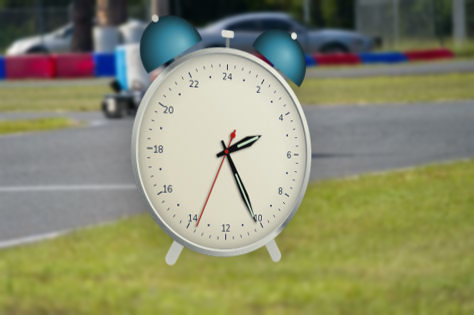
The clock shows **4:25:34**
